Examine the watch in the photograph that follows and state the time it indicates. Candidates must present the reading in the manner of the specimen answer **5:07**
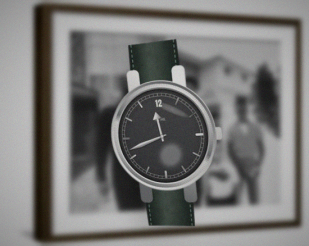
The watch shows **11:42**
